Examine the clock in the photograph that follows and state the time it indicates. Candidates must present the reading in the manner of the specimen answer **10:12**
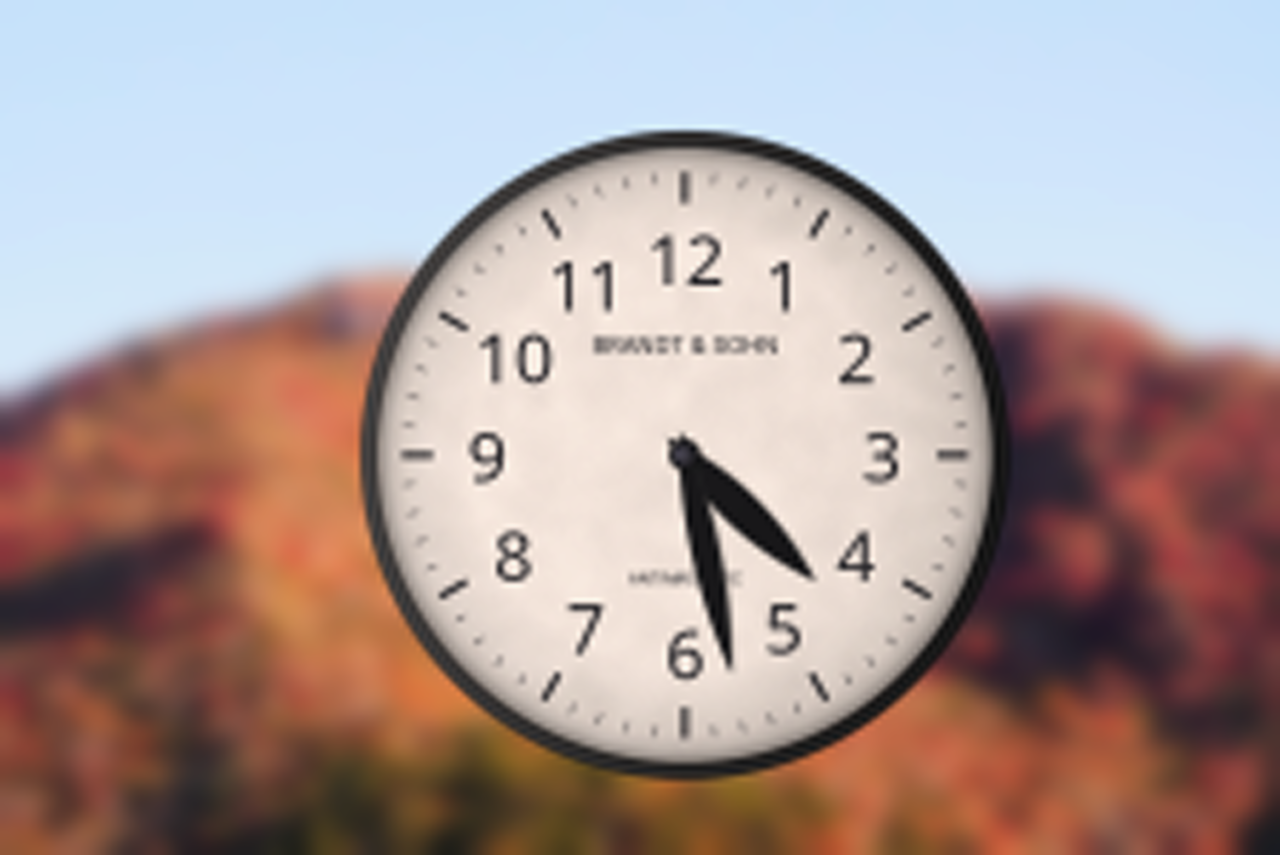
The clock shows **4:28**
